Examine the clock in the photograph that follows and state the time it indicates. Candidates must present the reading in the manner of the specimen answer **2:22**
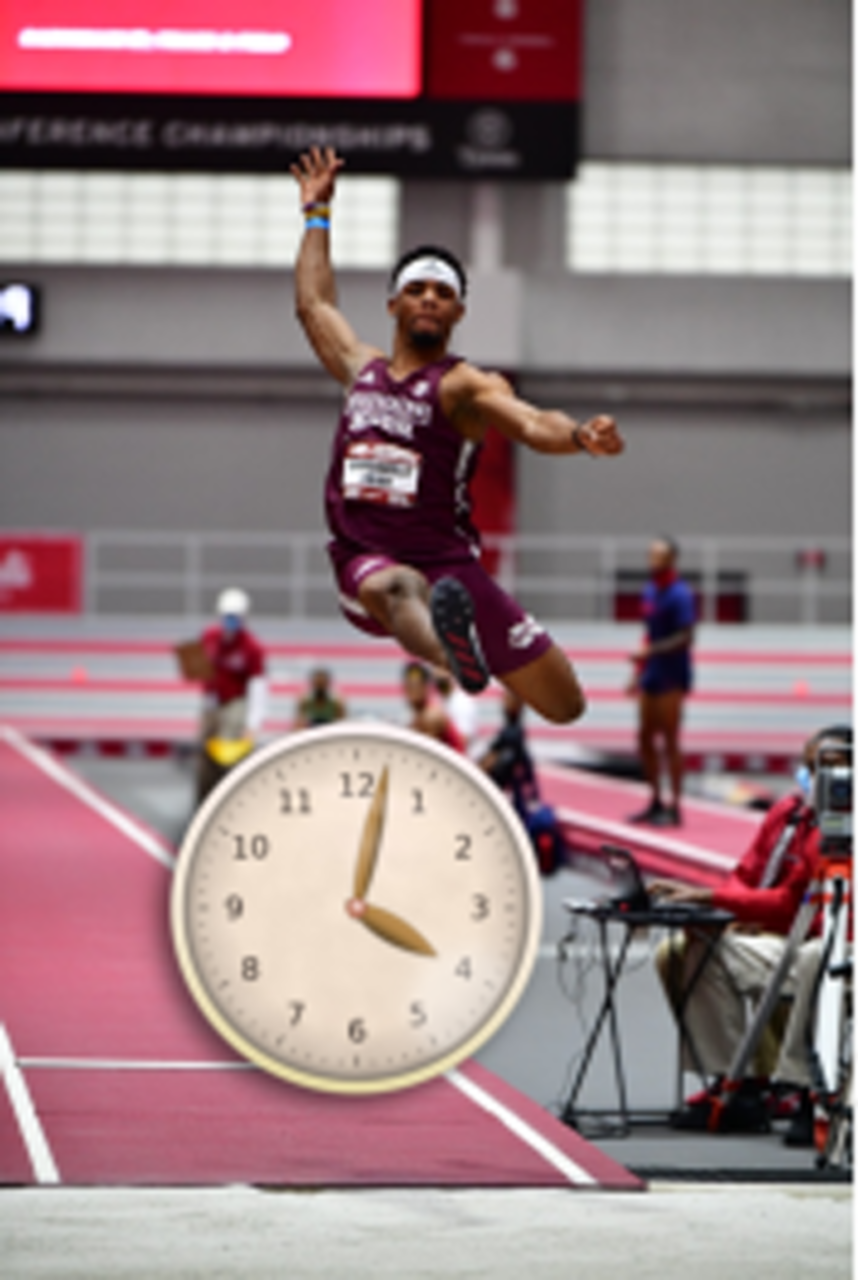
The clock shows **4:02**
